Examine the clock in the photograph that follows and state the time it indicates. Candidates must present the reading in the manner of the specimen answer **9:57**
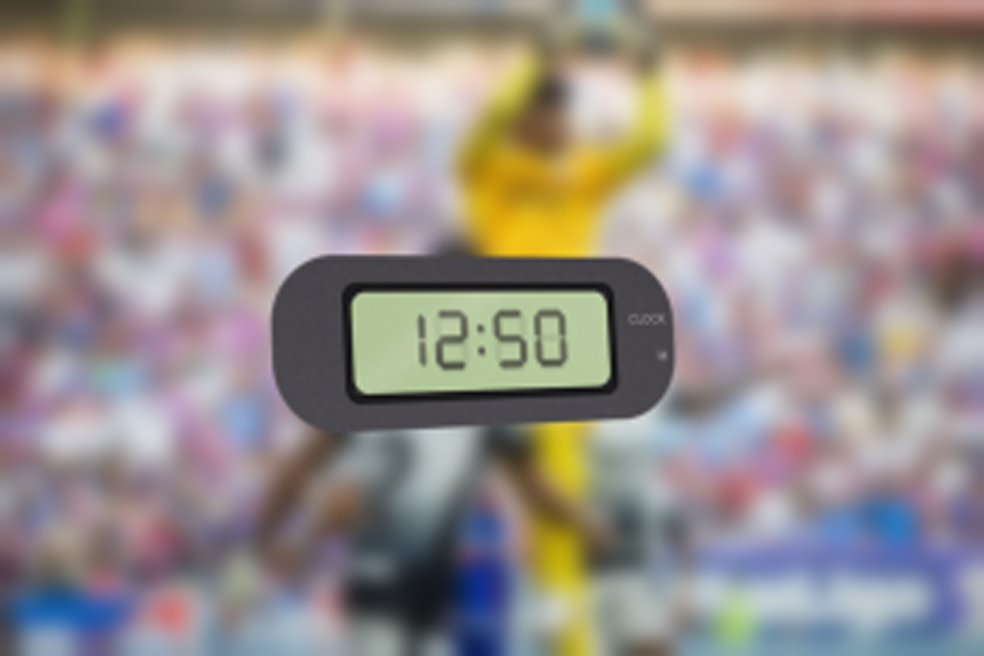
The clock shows **12:50**
